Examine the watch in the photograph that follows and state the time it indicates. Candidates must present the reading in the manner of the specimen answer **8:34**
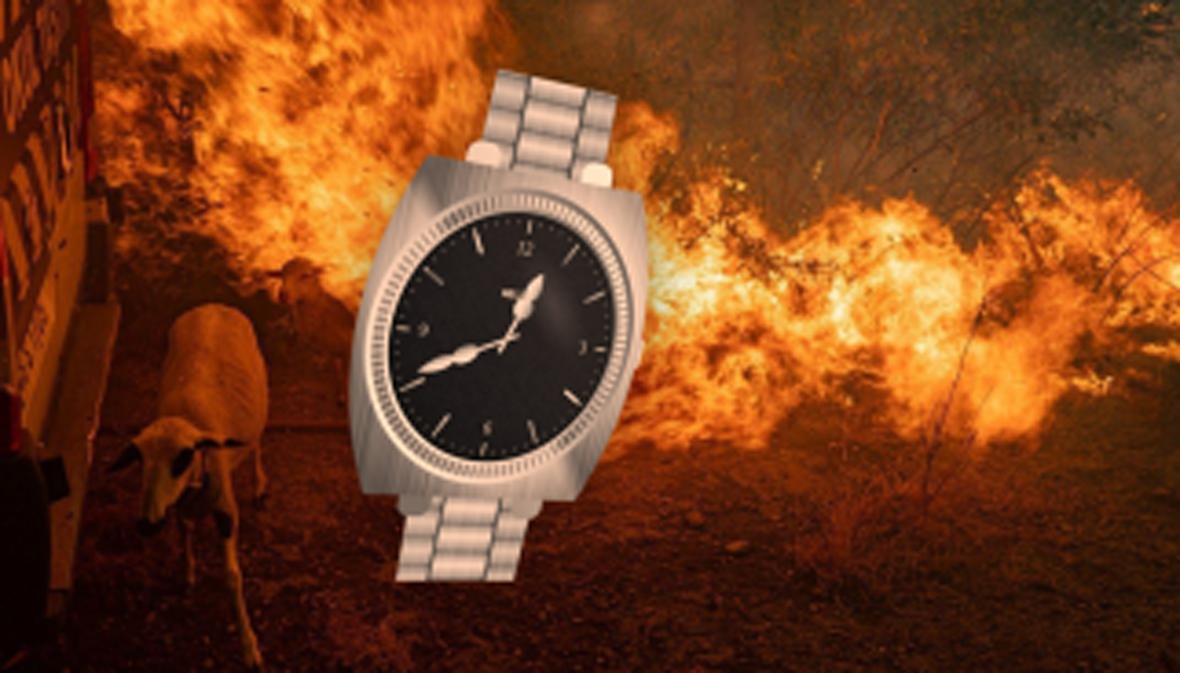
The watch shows **12:41**
